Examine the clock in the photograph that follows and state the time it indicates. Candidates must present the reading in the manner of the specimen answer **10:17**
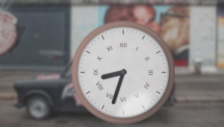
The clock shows **8:33**
